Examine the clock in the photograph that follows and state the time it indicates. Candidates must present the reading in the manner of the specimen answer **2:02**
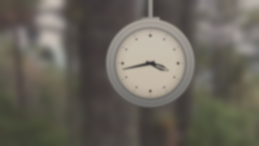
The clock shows **3:43**
